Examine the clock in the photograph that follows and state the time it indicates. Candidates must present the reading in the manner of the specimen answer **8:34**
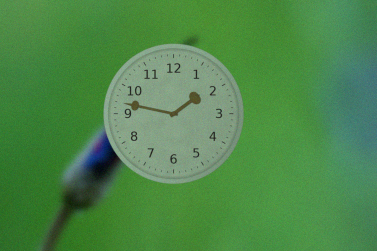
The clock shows **1:47**
